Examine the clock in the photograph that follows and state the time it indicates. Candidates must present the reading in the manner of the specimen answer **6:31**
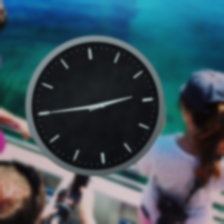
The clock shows **2:45**
